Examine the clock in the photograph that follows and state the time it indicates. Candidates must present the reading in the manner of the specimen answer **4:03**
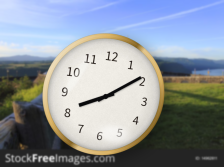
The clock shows **8:09**
